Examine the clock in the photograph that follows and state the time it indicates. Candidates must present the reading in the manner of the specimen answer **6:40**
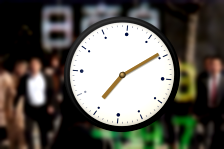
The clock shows **7:09**
